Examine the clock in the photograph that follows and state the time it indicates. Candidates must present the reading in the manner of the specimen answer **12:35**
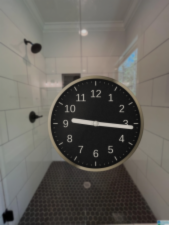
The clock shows **9:16**
